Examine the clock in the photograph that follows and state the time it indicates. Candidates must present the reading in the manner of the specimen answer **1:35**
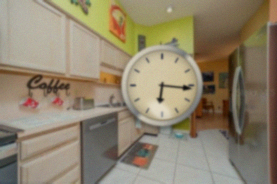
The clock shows **6:16**
